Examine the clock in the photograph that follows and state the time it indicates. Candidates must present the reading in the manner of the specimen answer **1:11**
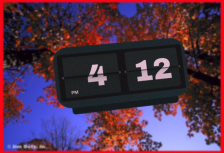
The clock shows **4:12**
